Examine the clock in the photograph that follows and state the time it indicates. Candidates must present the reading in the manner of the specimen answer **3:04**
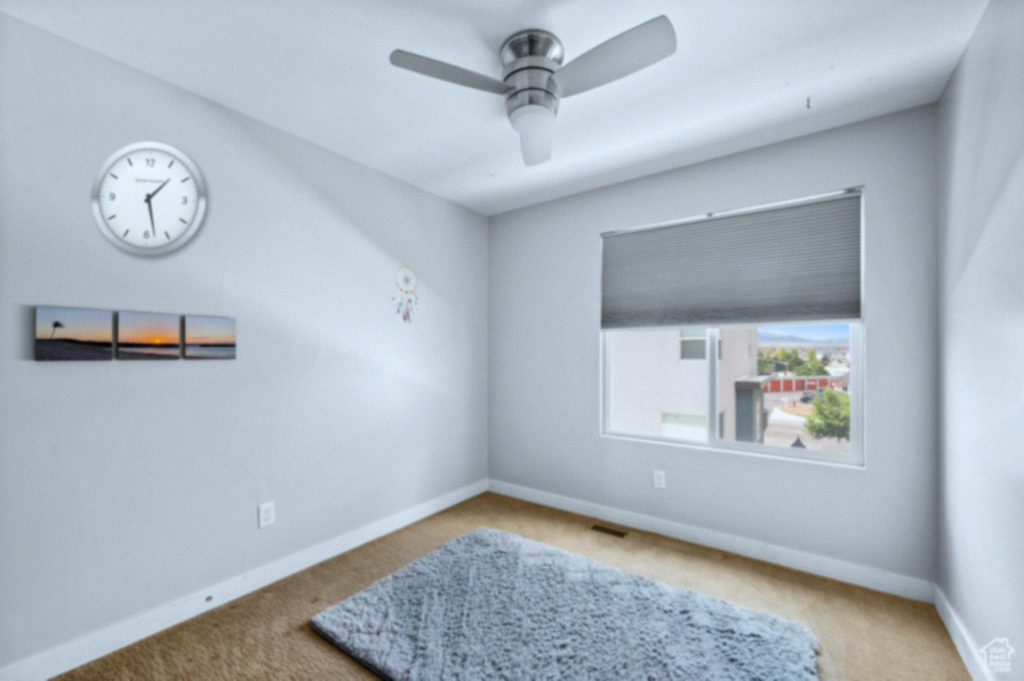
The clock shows **1:28**
